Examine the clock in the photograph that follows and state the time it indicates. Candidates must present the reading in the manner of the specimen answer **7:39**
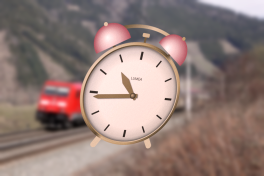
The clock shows **10:44**
